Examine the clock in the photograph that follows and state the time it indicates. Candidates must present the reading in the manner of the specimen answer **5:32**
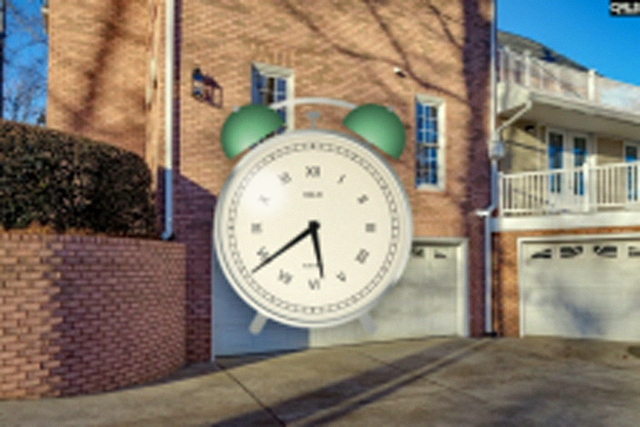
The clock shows **5:39**
